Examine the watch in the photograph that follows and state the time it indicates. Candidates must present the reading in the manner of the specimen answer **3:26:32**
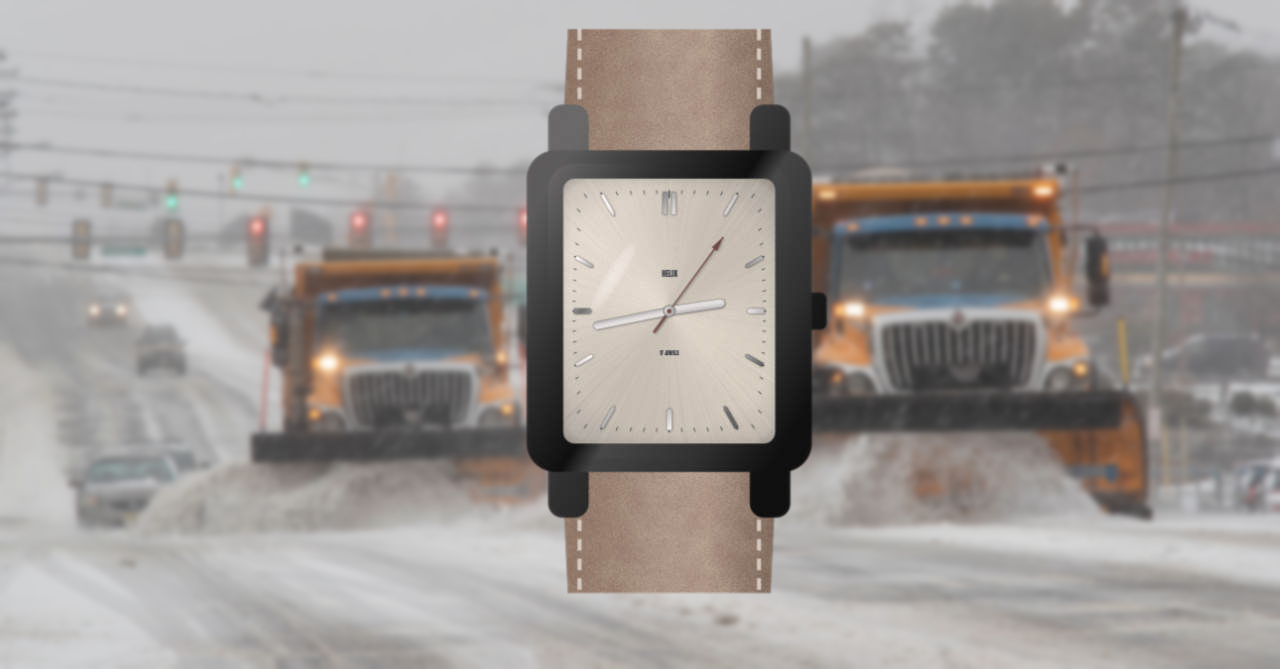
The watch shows **2:43:06**
